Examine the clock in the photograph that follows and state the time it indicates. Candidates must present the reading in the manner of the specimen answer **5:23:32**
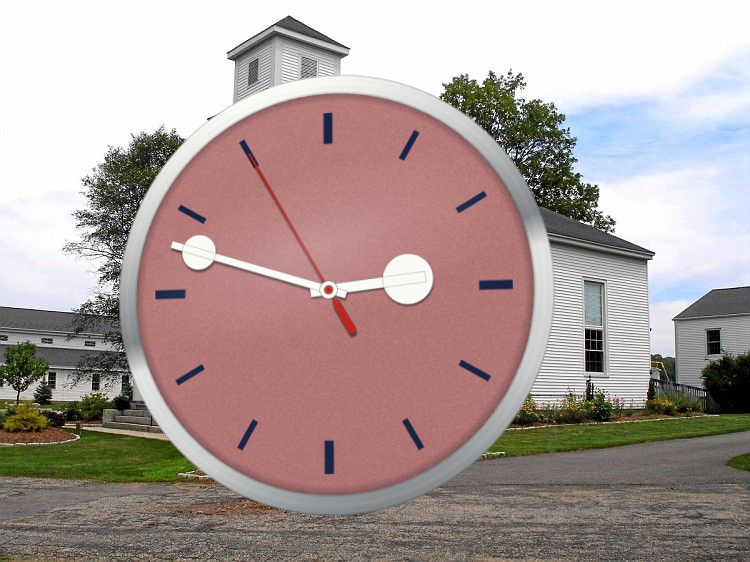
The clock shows **2:47:55**
